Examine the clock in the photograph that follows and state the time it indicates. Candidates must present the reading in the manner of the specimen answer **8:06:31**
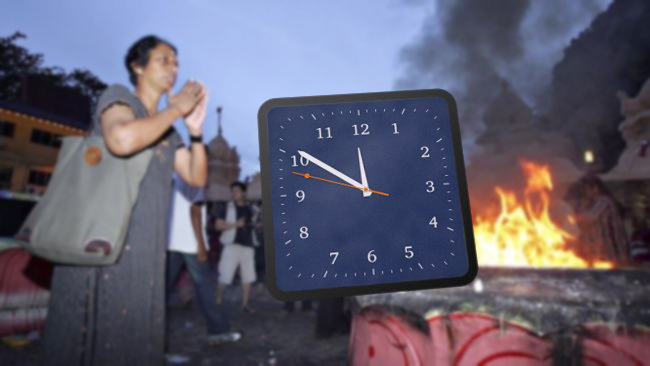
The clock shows **11:50:48**
